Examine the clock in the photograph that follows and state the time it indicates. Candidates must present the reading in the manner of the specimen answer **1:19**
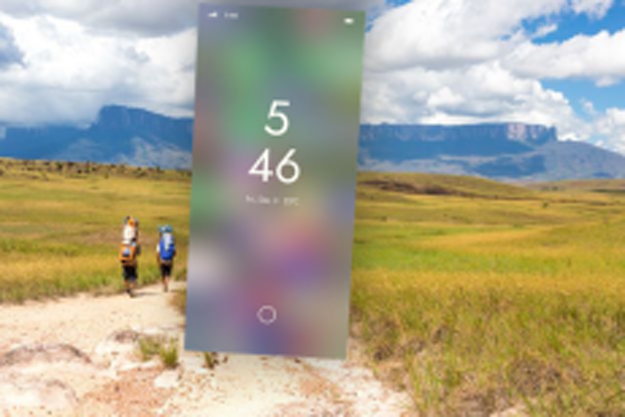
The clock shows **5:46**
